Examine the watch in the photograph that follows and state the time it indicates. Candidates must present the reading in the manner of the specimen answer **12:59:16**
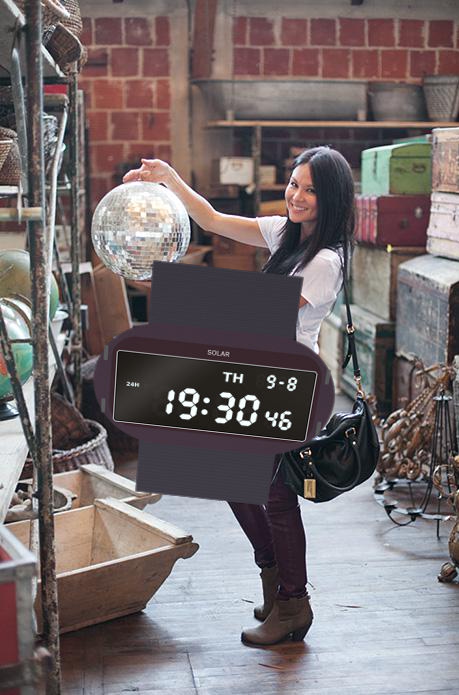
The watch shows **19:30:46**
